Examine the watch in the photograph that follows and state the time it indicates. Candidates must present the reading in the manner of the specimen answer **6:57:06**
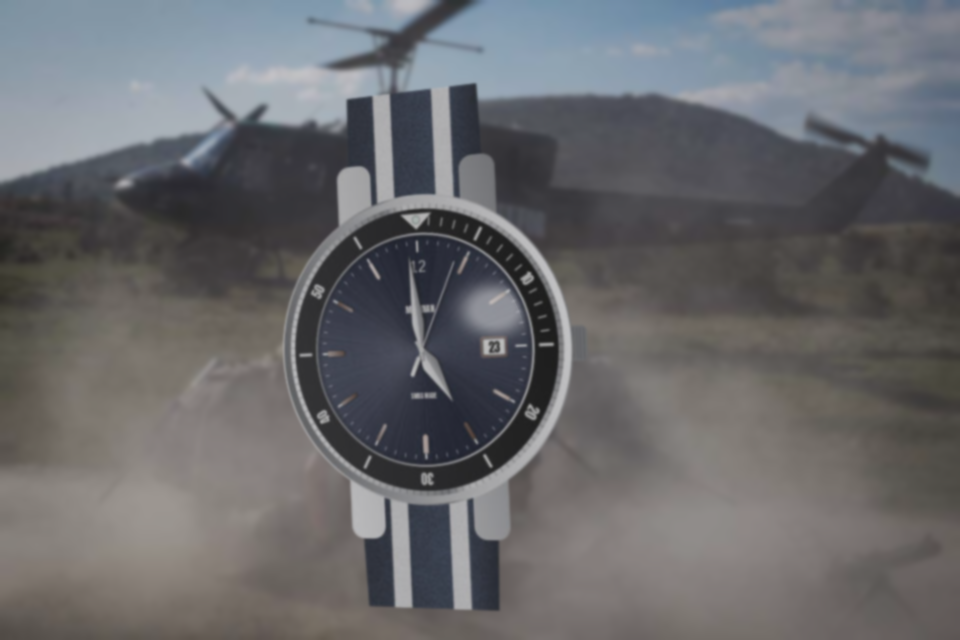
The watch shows **4:59:04**
